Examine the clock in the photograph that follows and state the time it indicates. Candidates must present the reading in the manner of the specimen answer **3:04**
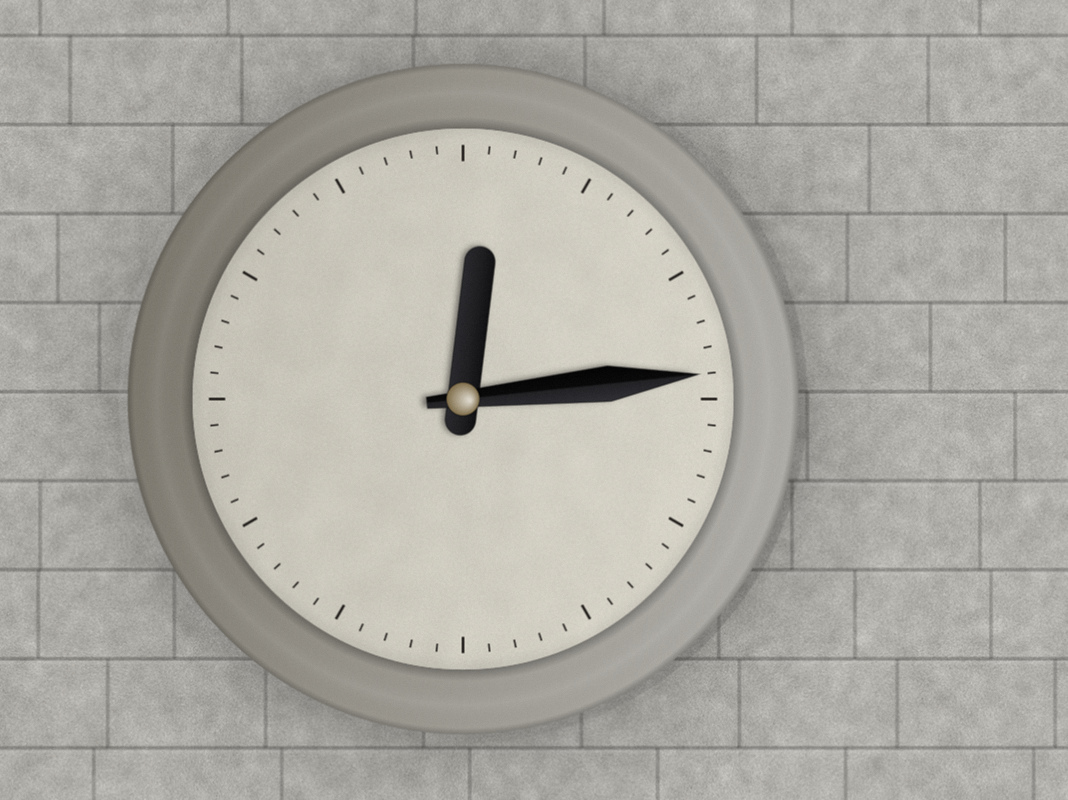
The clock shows **12:14**
